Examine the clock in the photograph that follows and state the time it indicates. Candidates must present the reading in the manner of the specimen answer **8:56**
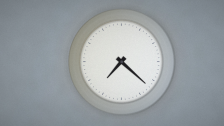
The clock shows **7:22**
